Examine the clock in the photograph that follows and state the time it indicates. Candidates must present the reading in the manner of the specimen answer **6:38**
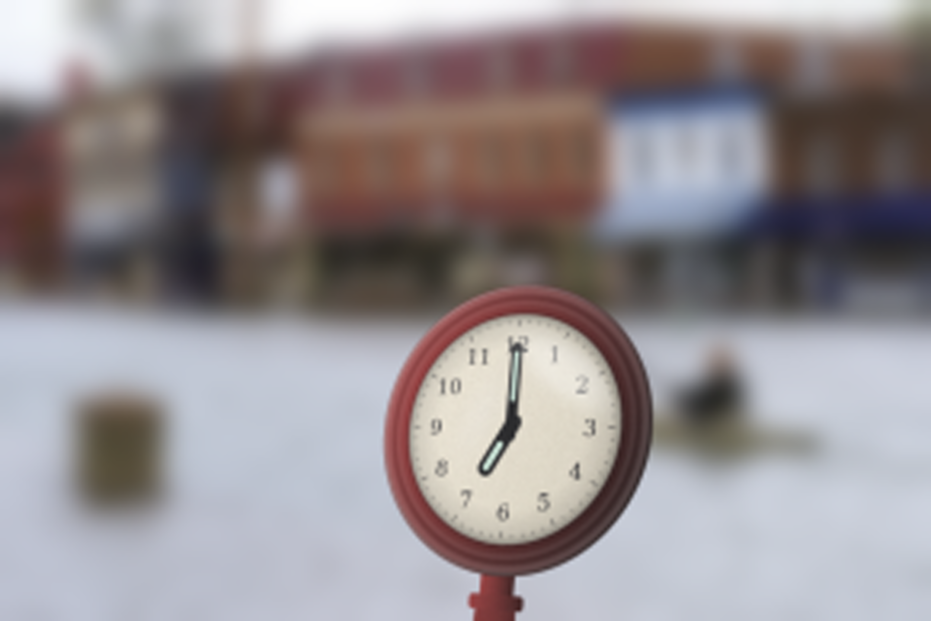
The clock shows **7:00**
